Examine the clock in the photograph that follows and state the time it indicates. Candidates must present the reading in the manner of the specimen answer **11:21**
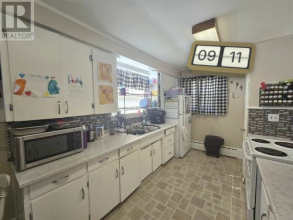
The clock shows **9:11**
